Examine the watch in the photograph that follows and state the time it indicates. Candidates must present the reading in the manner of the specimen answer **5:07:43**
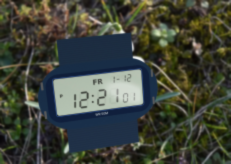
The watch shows **12:21:01**
